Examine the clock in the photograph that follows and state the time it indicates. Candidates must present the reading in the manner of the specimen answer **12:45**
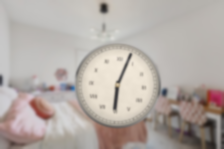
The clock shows **6:03**
